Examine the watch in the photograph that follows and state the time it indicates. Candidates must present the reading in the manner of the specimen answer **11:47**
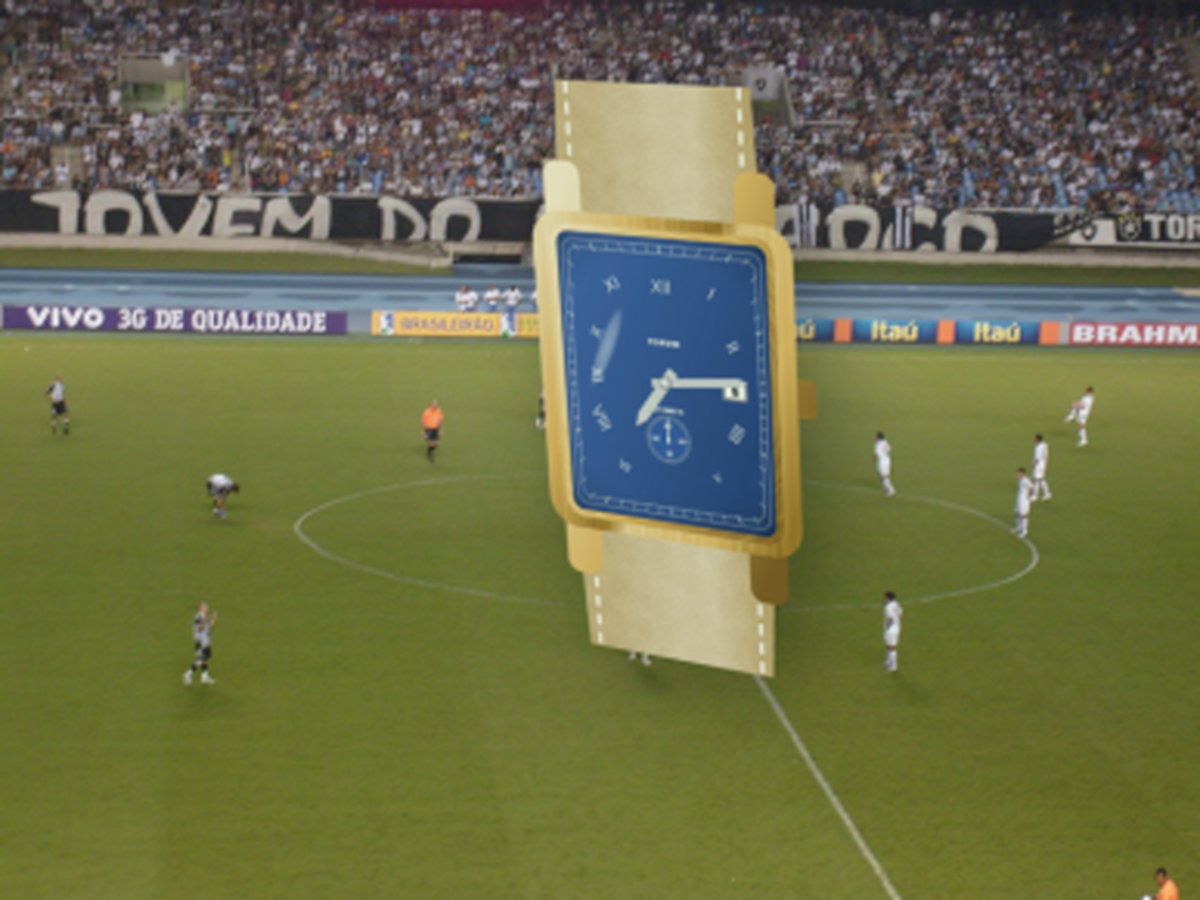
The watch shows **7:14**
